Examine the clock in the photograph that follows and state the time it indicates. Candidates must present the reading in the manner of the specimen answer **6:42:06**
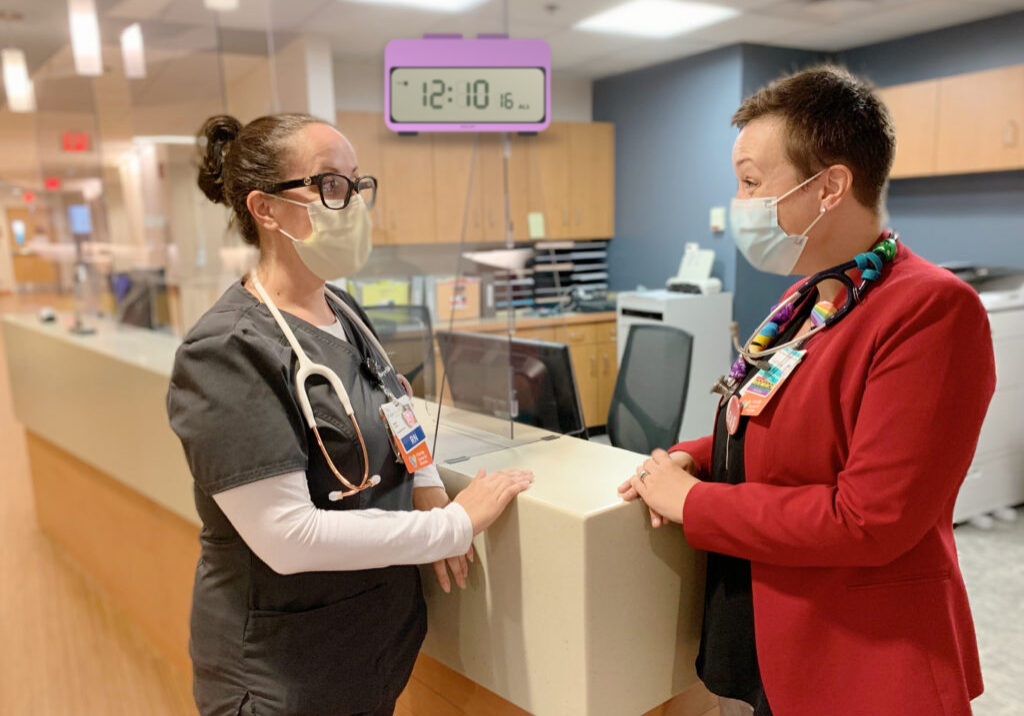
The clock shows **12:10:16**
